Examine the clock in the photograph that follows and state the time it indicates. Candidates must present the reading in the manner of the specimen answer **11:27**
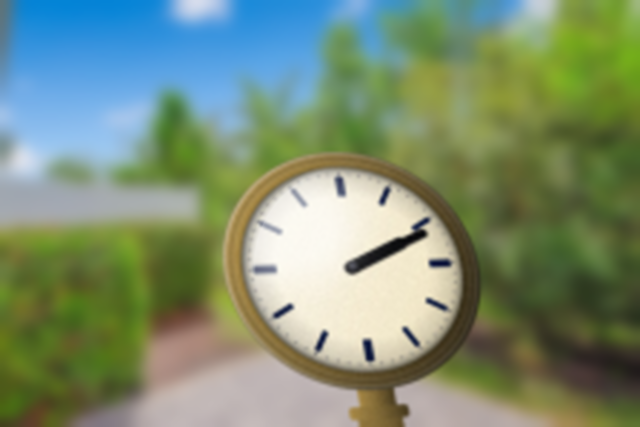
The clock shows **2:11**
